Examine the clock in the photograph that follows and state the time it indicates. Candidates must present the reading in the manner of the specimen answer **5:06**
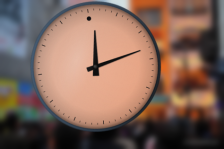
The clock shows **12:13**
